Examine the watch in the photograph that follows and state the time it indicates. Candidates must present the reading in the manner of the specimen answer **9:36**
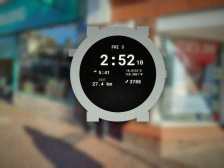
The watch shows **2:52**
